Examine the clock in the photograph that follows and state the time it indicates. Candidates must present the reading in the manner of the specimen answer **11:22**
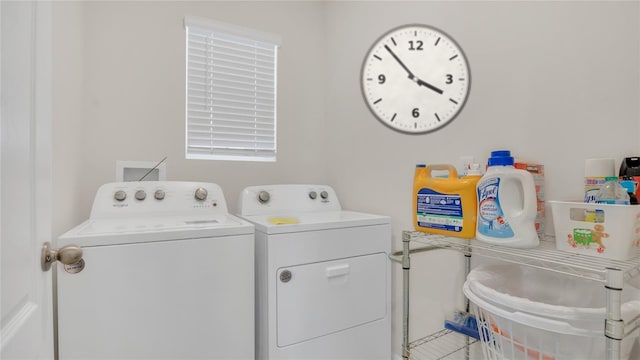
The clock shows **3:53**
